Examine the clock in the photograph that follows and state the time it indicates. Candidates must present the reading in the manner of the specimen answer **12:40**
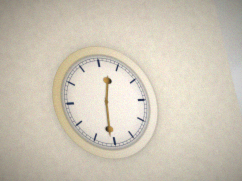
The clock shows **12:31**
